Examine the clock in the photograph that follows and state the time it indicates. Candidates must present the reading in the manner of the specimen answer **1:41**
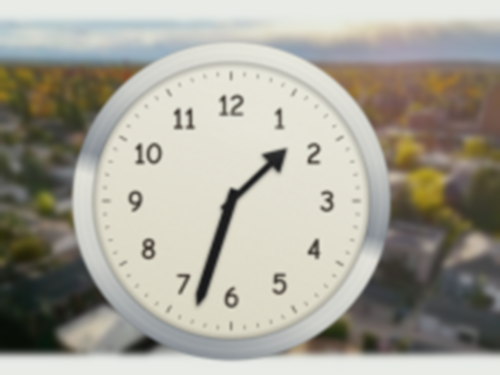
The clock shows **1:33**
